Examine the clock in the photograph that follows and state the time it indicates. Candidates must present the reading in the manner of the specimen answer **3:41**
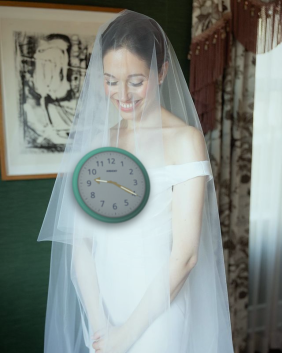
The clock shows **9:20**
